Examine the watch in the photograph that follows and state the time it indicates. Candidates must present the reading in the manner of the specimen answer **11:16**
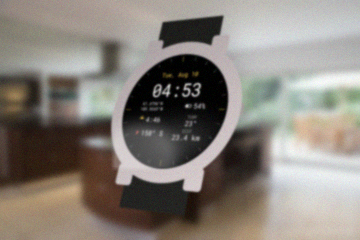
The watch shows **4:53**
